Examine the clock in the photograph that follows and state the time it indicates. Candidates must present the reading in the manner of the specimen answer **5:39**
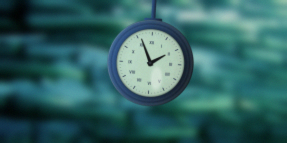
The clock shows **1:56**
